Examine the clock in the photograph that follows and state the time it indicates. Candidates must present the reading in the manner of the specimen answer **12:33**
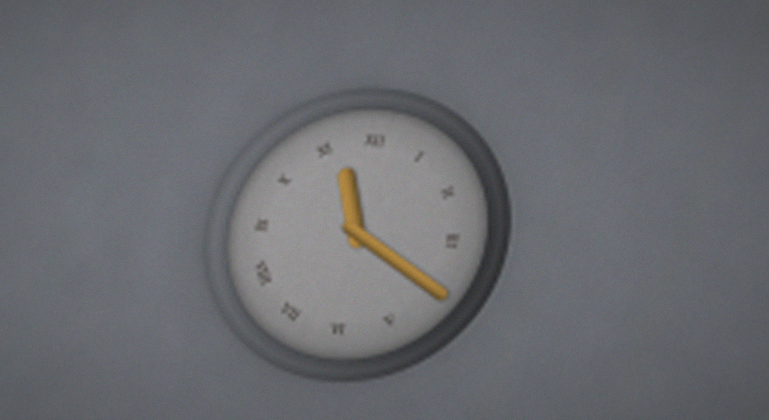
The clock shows **11:20**
